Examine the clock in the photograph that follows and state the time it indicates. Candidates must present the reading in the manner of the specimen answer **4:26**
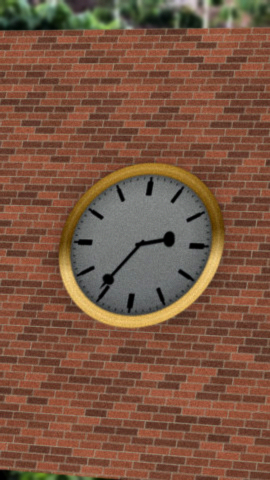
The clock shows **2:36**
